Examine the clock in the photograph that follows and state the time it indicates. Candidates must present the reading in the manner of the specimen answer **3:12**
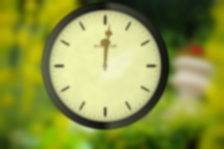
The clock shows **12:01**
